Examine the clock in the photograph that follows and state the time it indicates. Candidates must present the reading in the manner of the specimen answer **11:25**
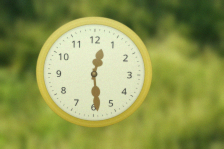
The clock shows **12:29**
